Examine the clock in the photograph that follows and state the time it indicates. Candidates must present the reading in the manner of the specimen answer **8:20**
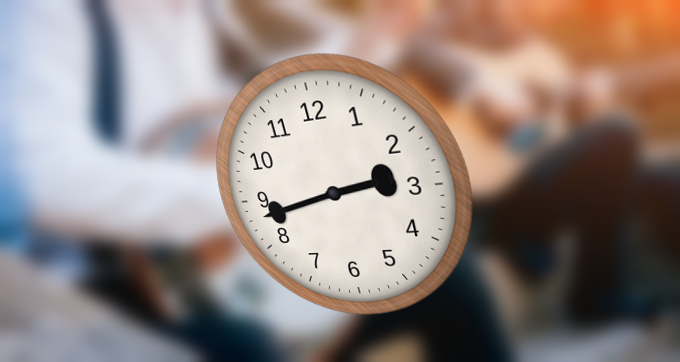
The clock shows **2:43**
